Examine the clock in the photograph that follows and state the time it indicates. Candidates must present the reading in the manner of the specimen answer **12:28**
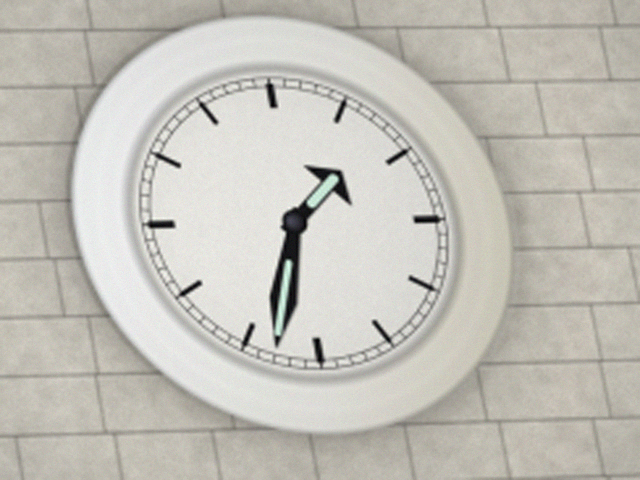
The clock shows **1:33**
